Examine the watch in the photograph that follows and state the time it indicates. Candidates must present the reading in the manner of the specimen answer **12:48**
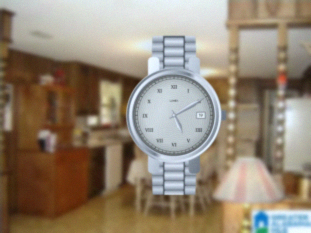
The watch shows **5:10**
